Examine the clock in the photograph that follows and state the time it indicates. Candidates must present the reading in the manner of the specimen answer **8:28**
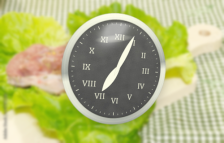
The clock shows **7:04**
